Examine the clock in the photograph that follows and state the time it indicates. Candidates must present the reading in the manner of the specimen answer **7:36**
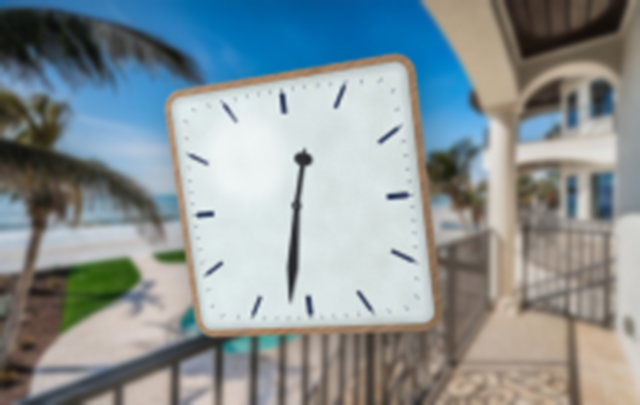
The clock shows **12:32**
